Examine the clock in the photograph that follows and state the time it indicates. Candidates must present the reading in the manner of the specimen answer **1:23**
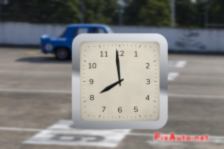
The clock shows **7:59**
